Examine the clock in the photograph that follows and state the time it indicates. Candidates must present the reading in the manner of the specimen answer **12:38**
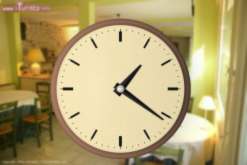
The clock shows **1:21**
